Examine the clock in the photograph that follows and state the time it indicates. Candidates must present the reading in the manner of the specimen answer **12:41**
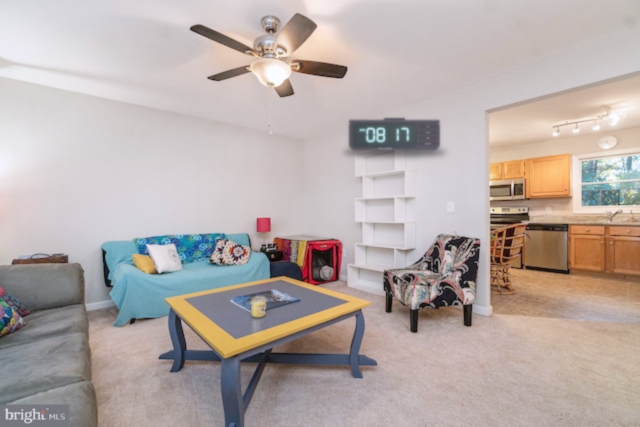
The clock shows **8:17**
